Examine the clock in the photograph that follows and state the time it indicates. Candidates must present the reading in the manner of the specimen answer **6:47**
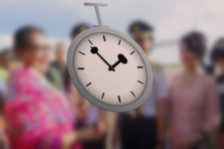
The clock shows **1:54**
